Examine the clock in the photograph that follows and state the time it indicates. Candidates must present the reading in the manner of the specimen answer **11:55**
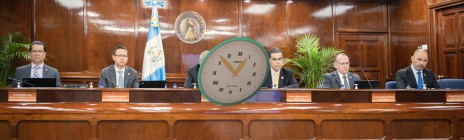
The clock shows **12:52**
